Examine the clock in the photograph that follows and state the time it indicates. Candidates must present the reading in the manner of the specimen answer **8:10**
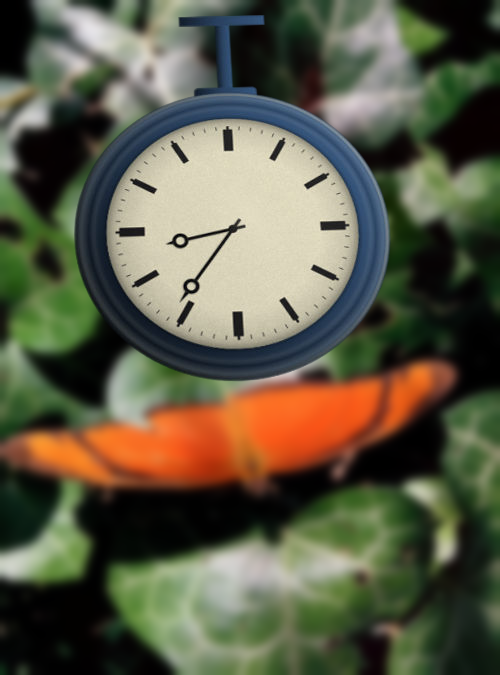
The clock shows **8:36**
